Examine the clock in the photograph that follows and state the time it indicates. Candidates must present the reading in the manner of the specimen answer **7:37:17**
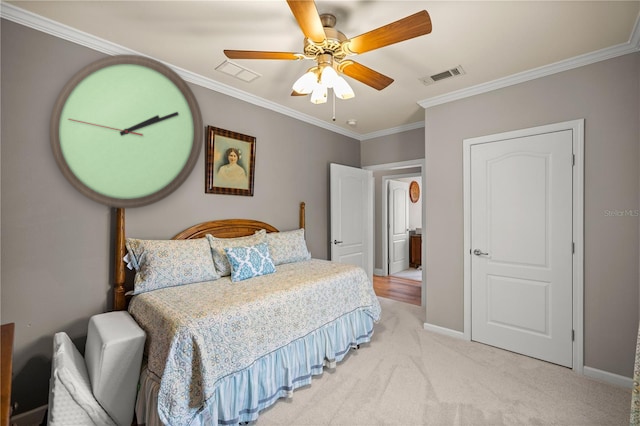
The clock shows **2:11:47**
